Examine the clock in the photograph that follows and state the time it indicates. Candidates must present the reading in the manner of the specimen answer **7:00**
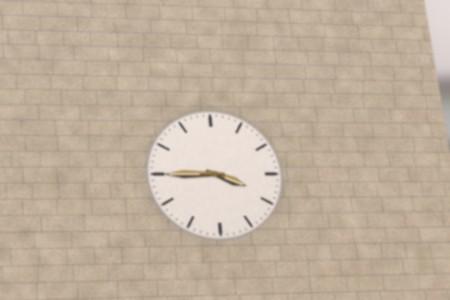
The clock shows **3:45**
